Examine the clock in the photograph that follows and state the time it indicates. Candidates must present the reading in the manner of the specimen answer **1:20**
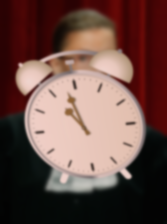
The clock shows **10:58**
